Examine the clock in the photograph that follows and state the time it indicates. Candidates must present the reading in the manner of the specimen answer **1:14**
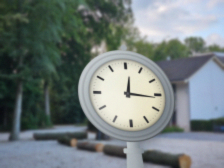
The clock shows **12:16**
